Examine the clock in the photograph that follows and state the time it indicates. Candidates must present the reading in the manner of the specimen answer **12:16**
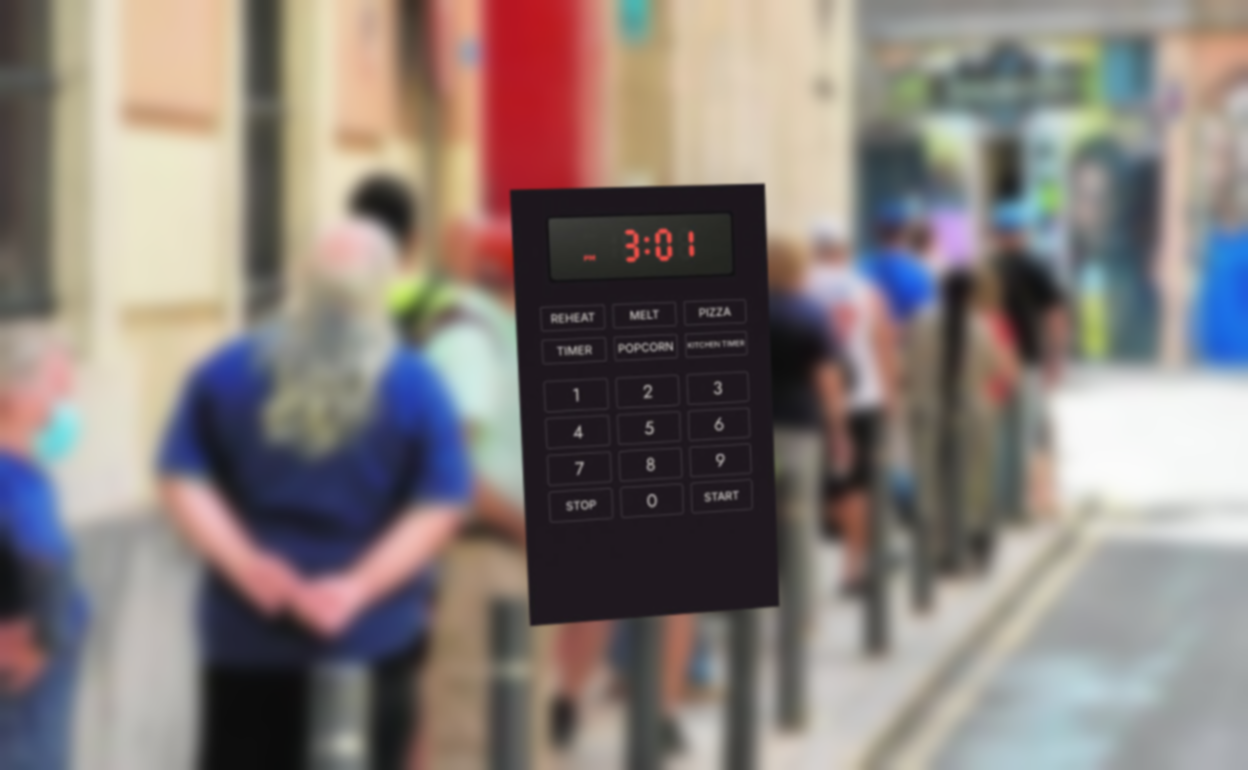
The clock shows **3:01**
